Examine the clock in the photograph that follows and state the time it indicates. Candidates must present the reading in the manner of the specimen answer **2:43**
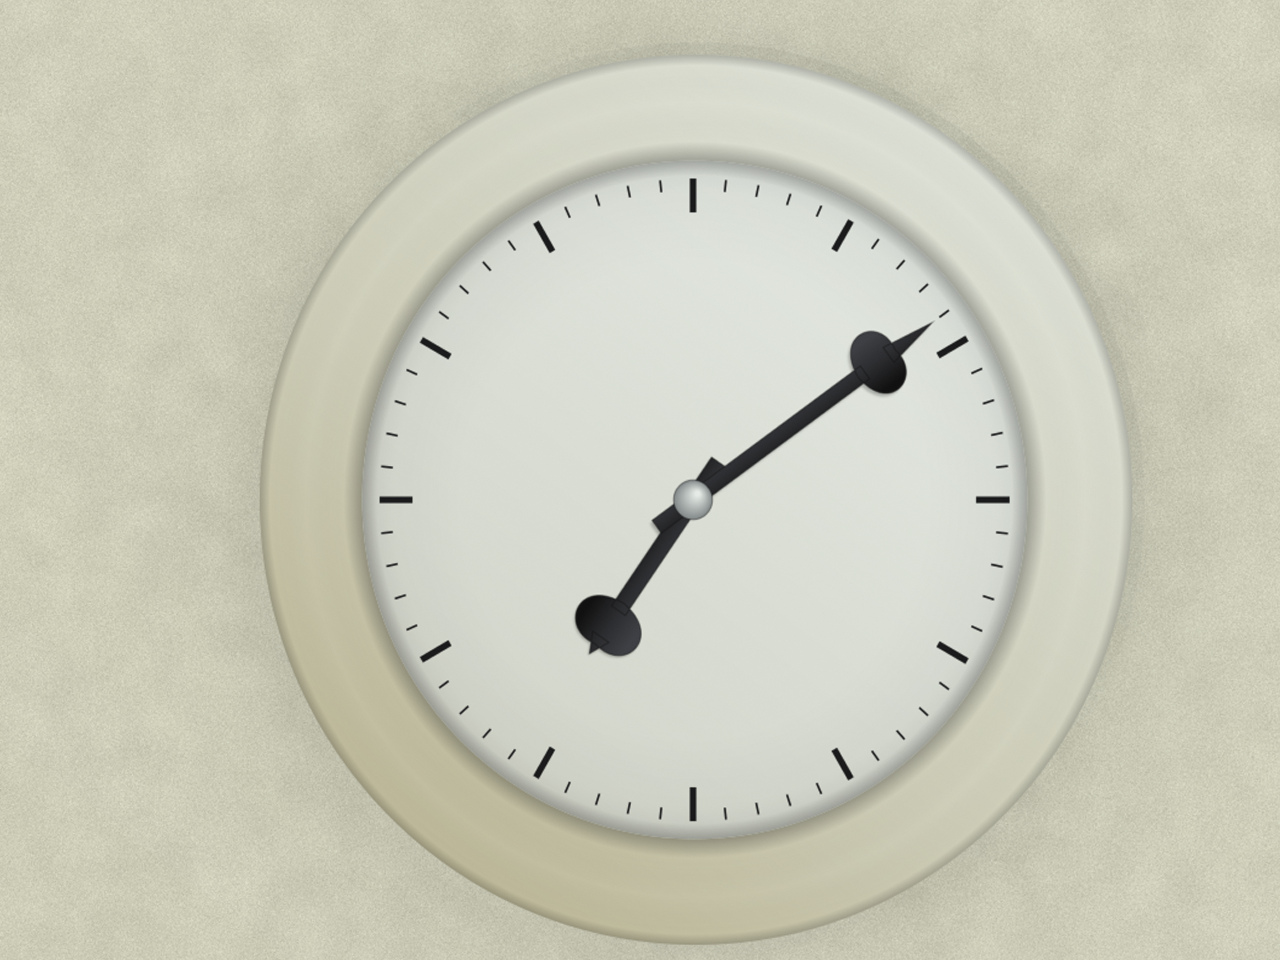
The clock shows **7:09**
